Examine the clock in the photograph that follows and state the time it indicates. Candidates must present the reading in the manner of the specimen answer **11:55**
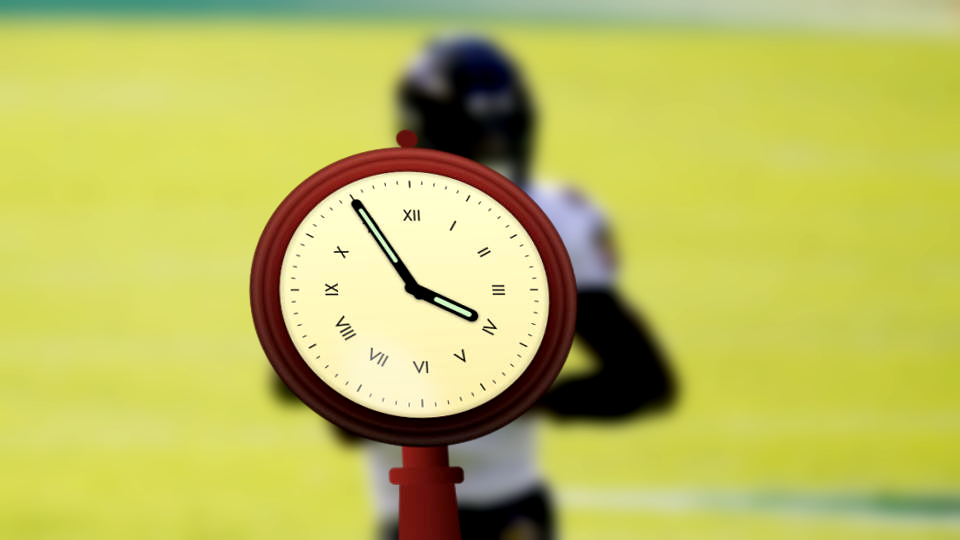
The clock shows **3:55**
